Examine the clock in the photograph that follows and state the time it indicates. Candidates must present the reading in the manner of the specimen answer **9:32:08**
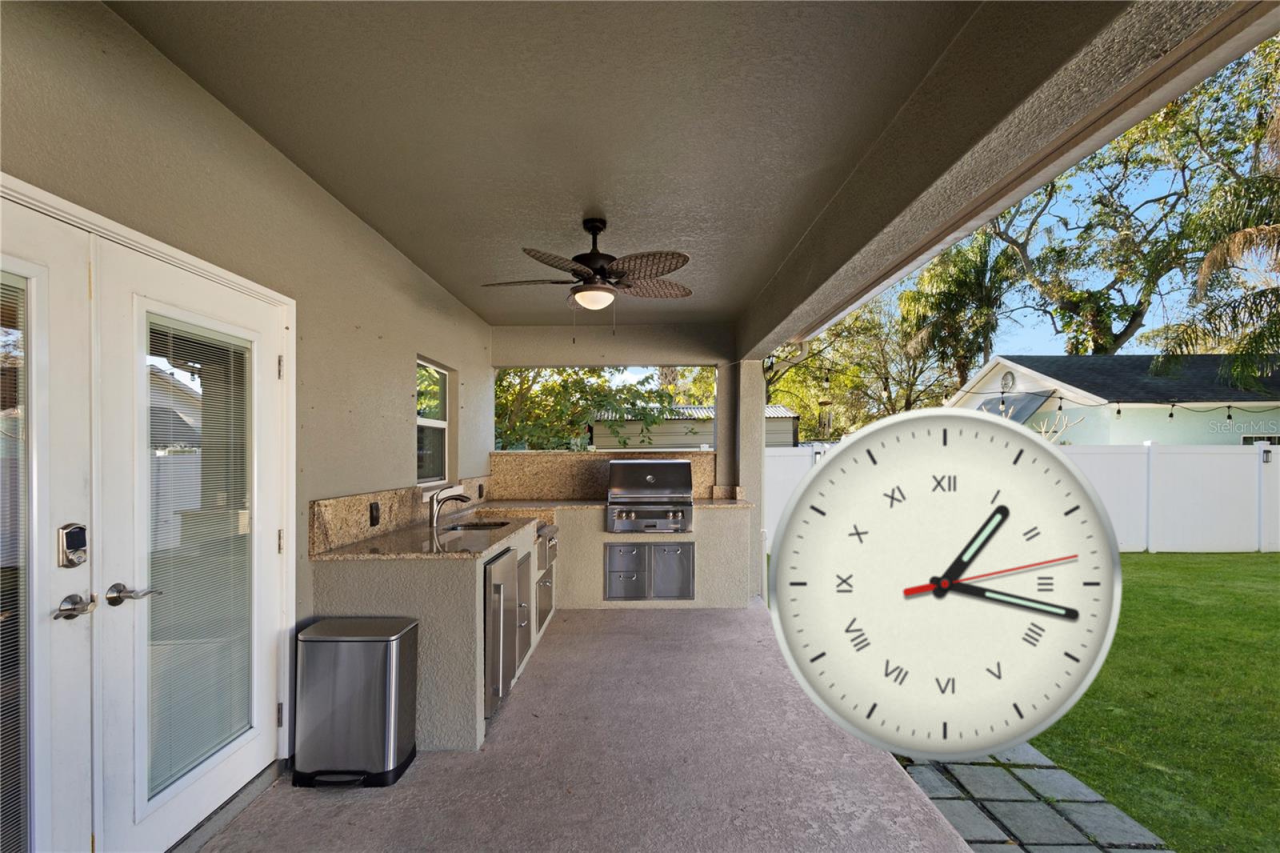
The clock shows **1:17:13**
